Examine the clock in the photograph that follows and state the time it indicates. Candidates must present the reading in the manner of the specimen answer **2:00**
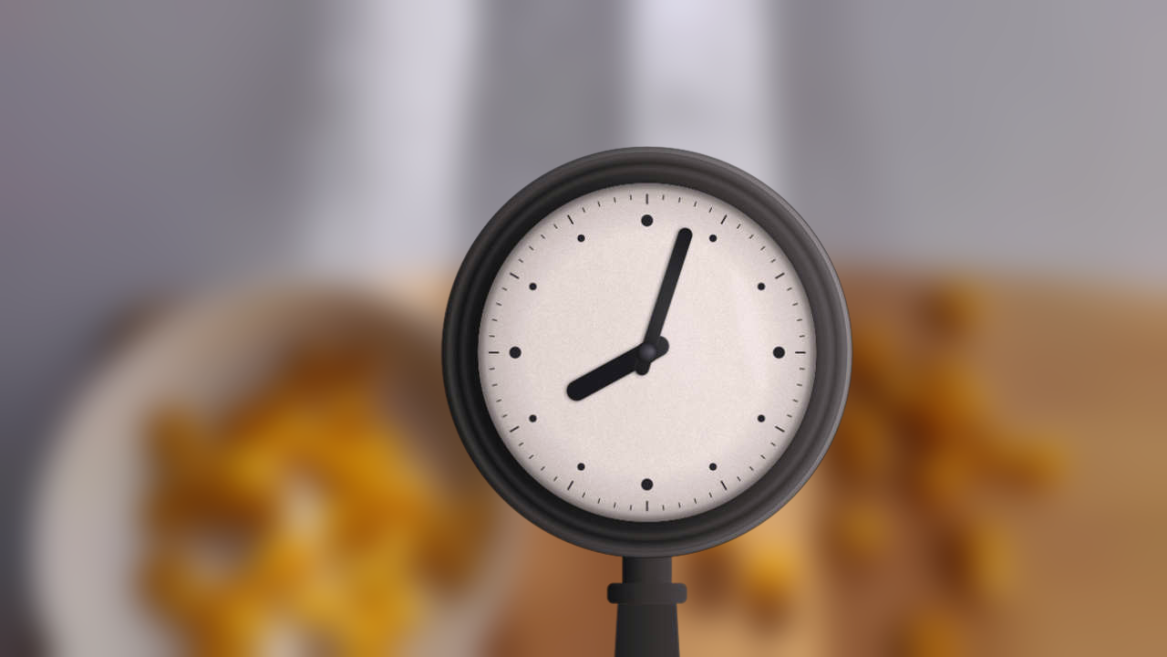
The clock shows **8:03**
